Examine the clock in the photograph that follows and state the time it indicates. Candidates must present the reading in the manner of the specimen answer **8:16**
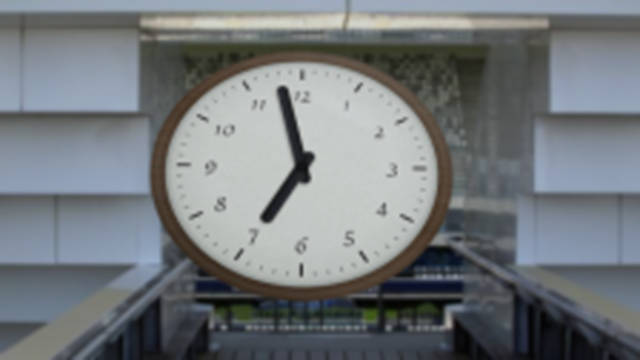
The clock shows **6:58**
